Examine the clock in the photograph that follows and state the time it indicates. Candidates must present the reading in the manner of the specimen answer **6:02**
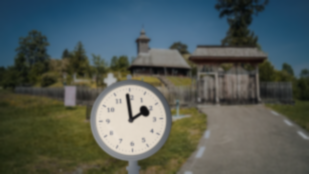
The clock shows **1:59**
